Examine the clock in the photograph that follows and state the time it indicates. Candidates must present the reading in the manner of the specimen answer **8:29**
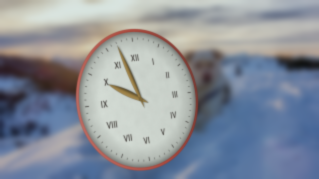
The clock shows **9:57**
